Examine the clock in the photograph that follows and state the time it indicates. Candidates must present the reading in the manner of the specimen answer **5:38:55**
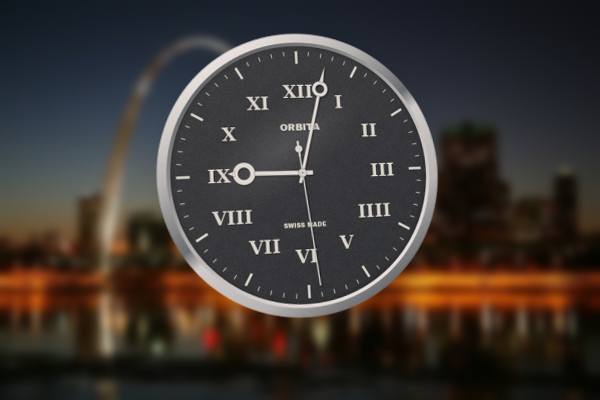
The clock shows **9:02:29**
